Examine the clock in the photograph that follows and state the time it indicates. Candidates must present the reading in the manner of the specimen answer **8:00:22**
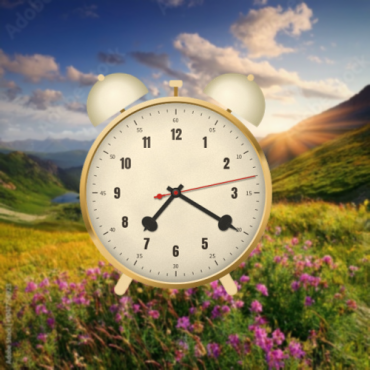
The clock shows **7:20:13**
